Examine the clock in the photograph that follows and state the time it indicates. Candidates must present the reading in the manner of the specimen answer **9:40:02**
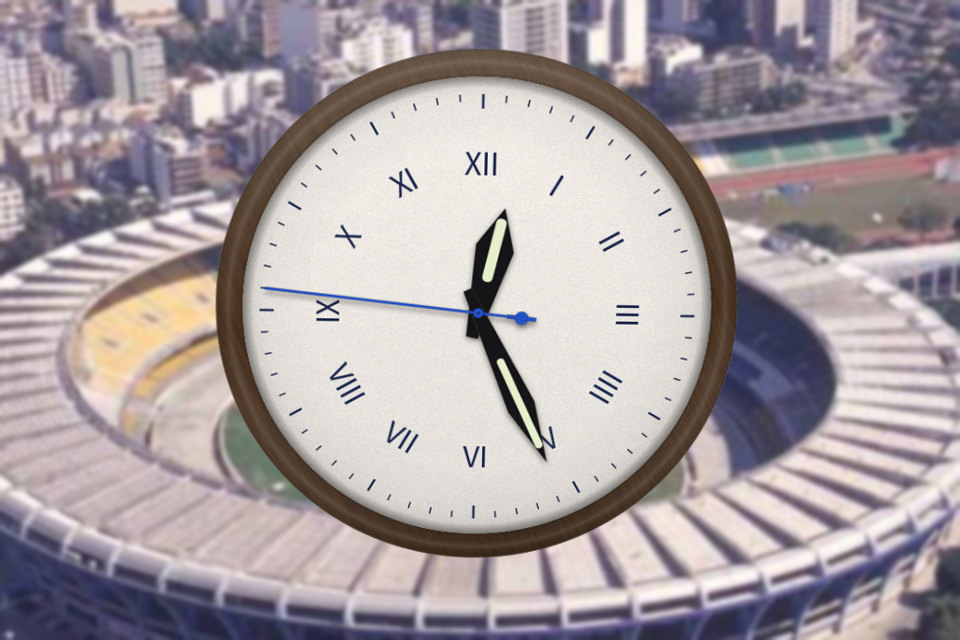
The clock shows **12:25:46**
